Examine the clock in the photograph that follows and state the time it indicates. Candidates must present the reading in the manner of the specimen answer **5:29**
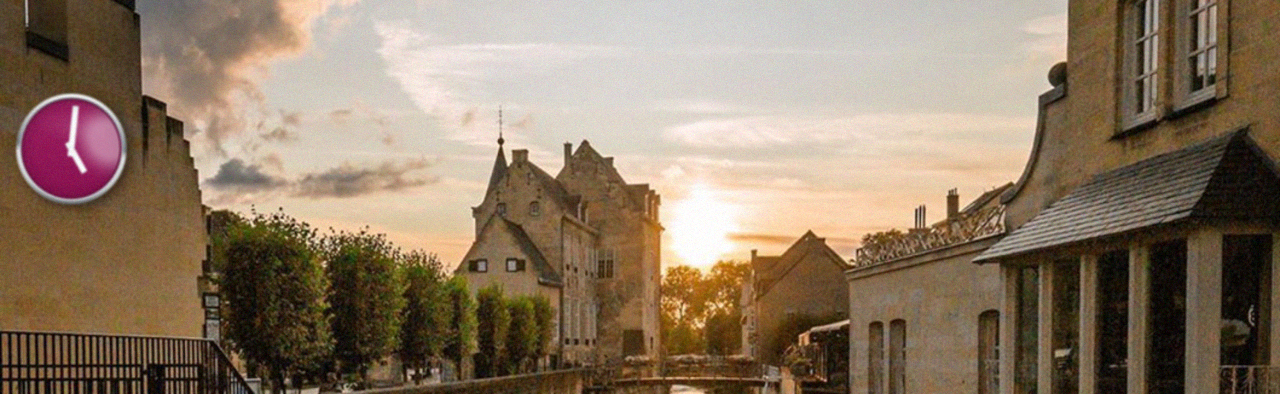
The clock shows **5:01**
